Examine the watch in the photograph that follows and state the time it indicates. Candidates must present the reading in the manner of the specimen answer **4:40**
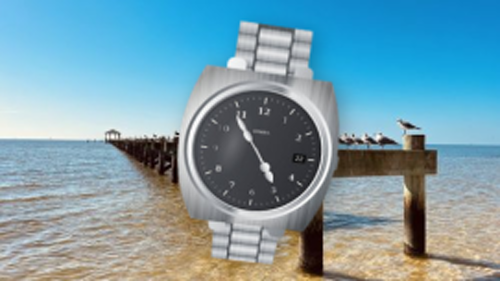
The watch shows **4:54**
